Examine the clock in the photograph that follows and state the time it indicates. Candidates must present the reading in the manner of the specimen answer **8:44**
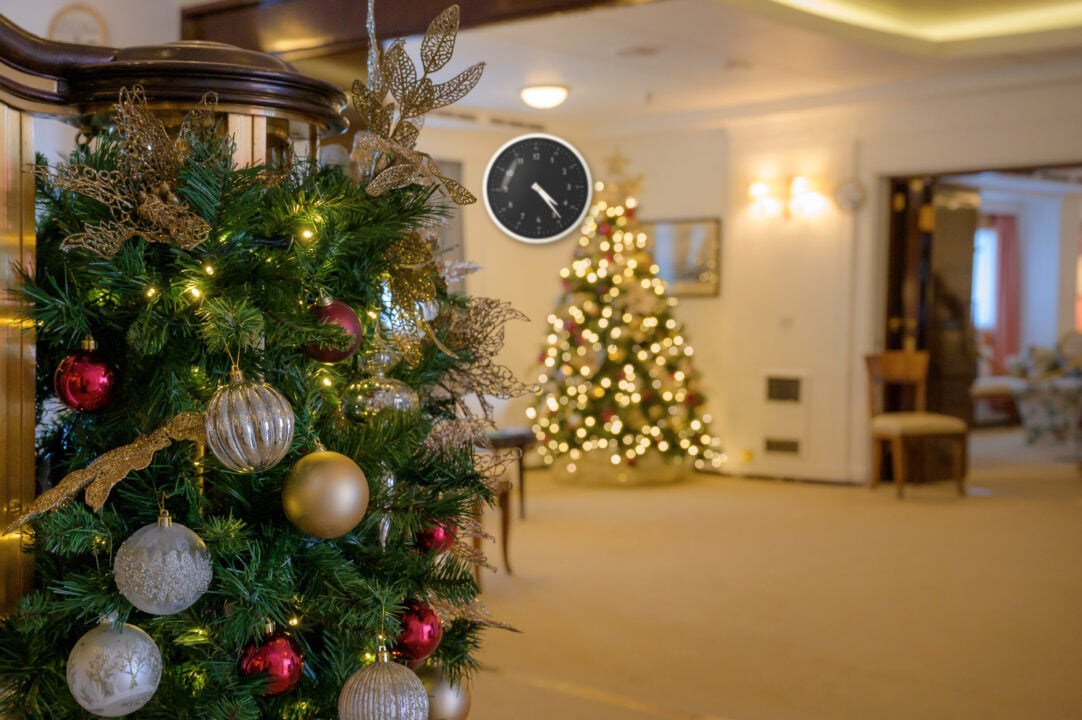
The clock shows **4:24**
